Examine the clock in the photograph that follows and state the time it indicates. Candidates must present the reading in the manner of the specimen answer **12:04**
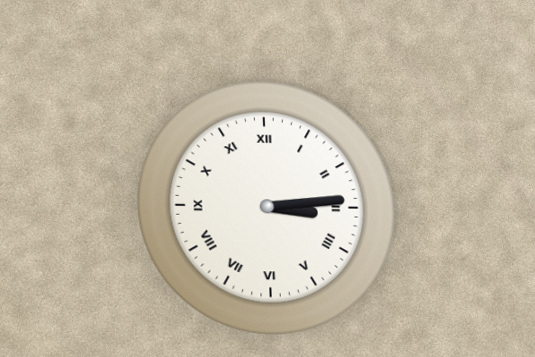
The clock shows **3:14**
